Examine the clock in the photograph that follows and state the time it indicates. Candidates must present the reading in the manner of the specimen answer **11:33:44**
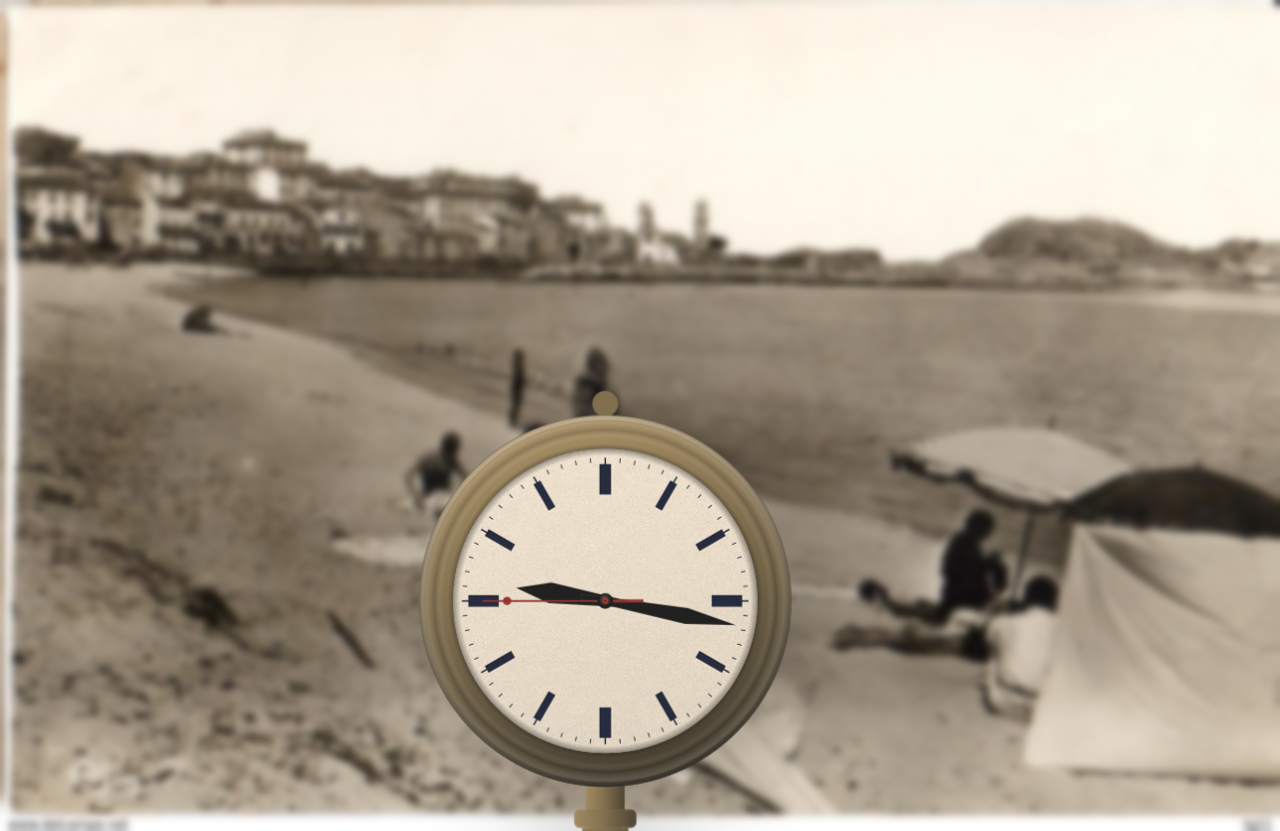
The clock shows **9:16:45**
